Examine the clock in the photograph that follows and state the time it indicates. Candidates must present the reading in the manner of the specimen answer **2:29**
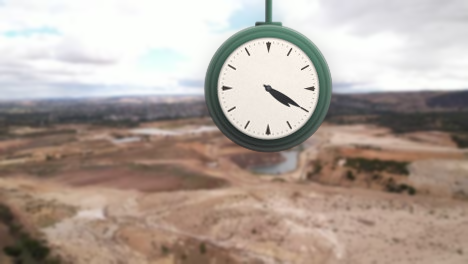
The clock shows **4:20**
